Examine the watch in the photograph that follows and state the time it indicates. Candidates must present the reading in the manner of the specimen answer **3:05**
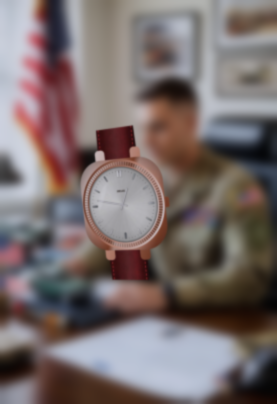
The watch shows **12:47**
